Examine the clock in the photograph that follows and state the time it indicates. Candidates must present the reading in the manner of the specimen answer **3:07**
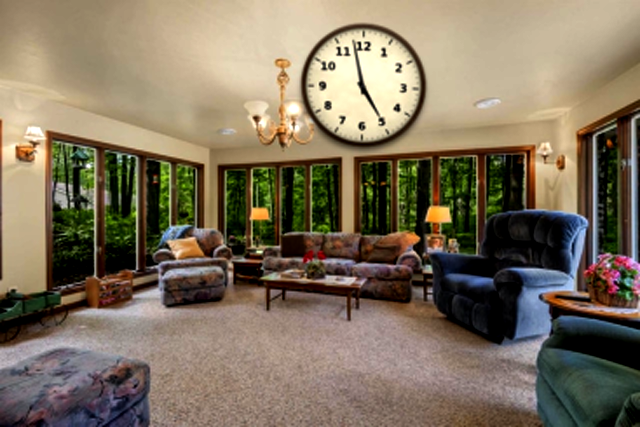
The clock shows **4:58**
